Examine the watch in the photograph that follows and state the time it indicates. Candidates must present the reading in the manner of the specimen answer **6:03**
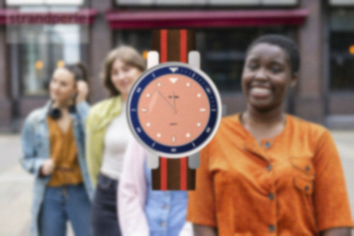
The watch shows **11:53**
